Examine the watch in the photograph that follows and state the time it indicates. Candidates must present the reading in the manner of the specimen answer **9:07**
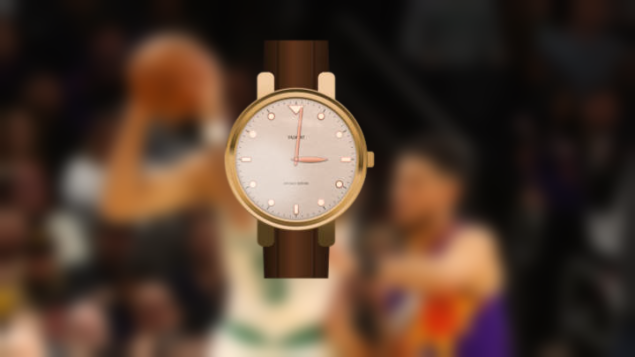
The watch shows **3:01**
